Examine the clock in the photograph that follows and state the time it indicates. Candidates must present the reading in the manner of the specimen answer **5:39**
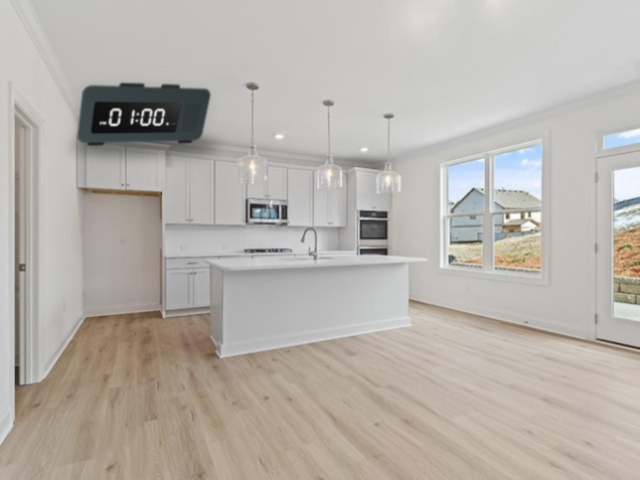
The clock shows **1:00**
